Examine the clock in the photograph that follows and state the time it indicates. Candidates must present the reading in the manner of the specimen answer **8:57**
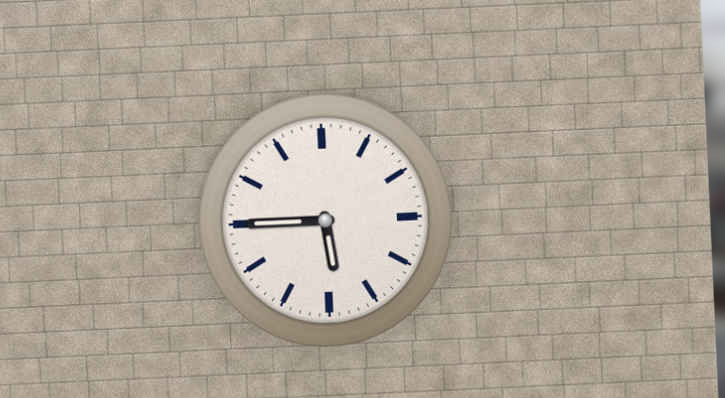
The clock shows **5:45**
